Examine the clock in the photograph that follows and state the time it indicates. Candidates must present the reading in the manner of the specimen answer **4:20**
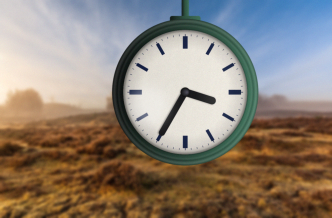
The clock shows **3:35**
